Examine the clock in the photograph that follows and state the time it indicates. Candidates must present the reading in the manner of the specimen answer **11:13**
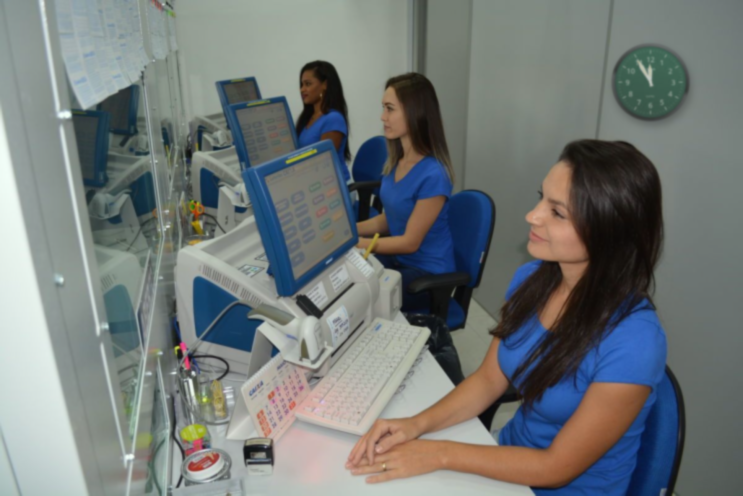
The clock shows **11:55**
